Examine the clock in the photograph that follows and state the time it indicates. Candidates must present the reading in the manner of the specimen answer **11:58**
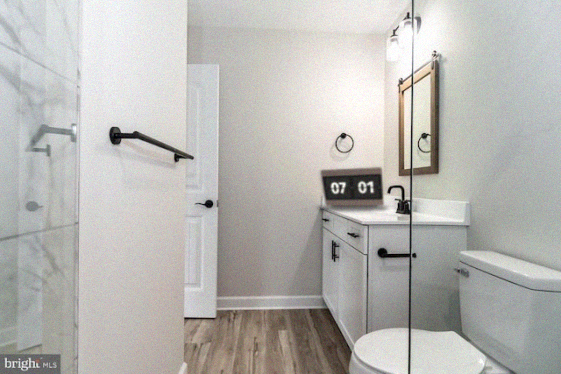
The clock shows **7:01**
